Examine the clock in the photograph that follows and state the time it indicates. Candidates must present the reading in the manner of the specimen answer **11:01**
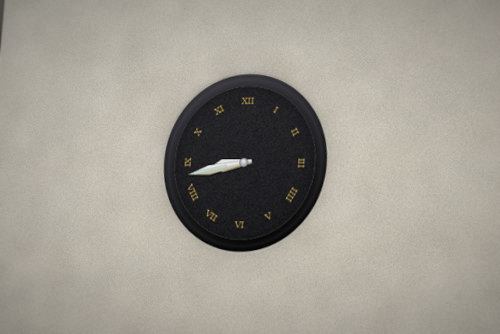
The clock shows **8:43**
